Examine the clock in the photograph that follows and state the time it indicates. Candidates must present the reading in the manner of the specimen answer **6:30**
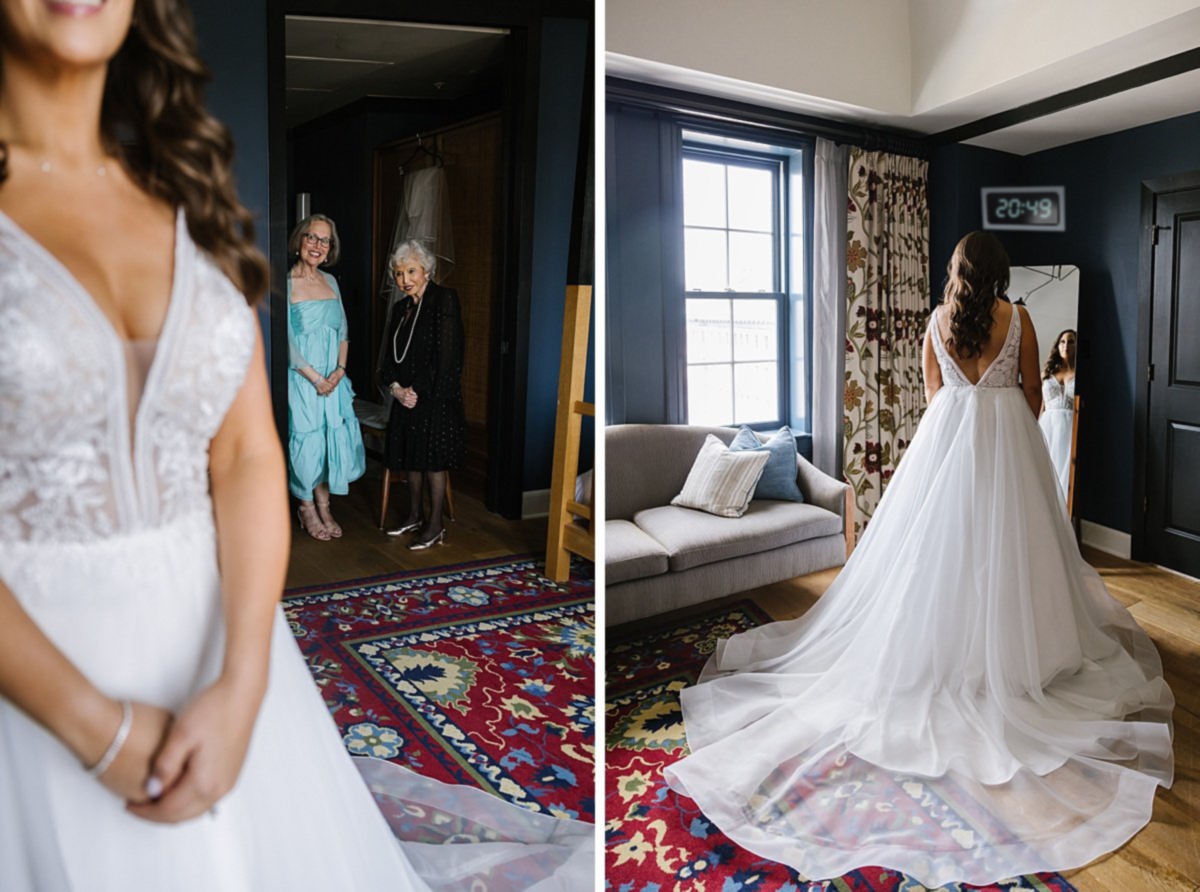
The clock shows **20:49**
